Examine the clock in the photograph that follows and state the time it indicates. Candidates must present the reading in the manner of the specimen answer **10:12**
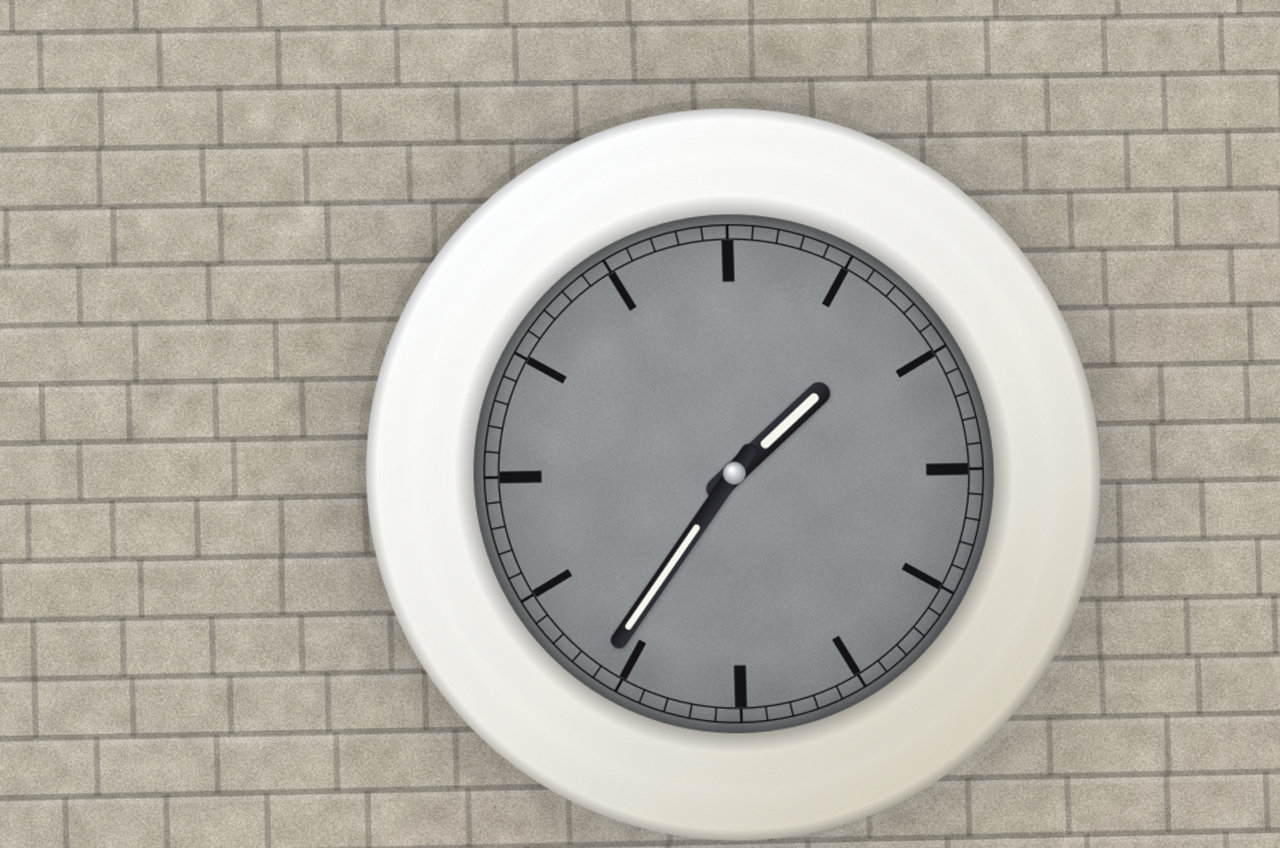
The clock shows **1:36**
